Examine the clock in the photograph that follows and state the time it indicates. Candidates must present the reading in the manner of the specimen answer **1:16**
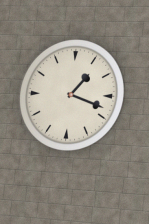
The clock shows **1:18**
